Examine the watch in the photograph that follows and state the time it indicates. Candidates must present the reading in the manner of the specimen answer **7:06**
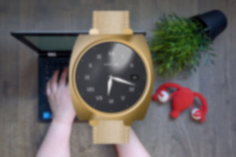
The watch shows **6:18**
